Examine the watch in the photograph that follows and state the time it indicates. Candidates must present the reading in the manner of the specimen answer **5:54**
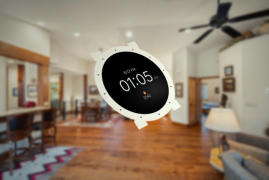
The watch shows **1:05**
